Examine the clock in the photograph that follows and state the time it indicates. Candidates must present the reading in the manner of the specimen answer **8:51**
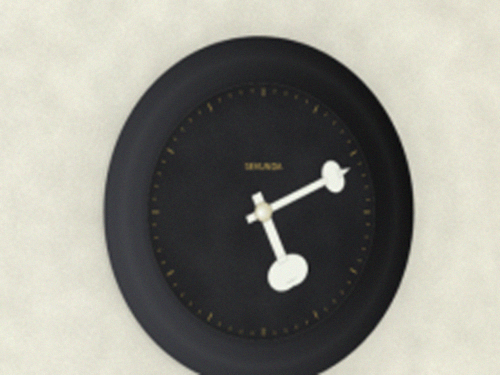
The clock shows **5:11**
